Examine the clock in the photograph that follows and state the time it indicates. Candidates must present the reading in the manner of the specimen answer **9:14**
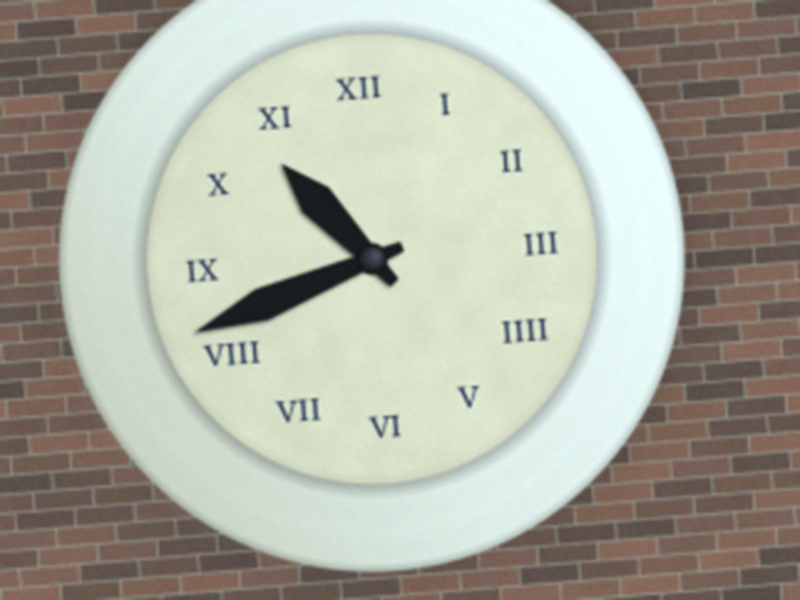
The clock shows **10:42**
